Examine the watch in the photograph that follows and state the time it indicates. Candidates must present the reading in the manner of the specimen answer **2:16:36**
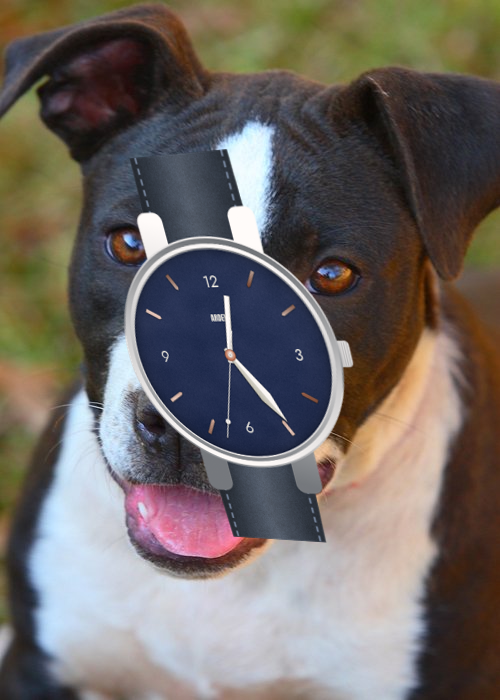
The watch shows **12:24:33**
